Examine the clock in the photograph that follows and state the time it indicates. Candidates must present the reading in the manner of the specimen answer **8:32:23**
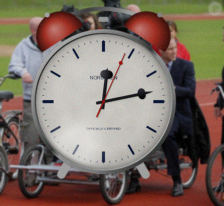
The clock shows **12:13:04**
